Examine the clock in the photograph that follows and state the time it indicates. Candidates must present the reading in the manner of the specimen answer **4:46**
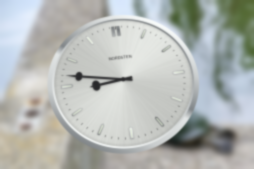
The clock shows **8:47**
